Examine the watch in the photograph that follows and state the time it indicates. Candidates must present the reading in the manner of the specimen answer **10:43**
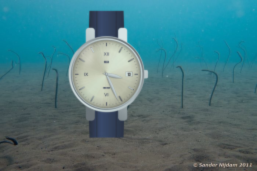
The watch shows **3:26**
